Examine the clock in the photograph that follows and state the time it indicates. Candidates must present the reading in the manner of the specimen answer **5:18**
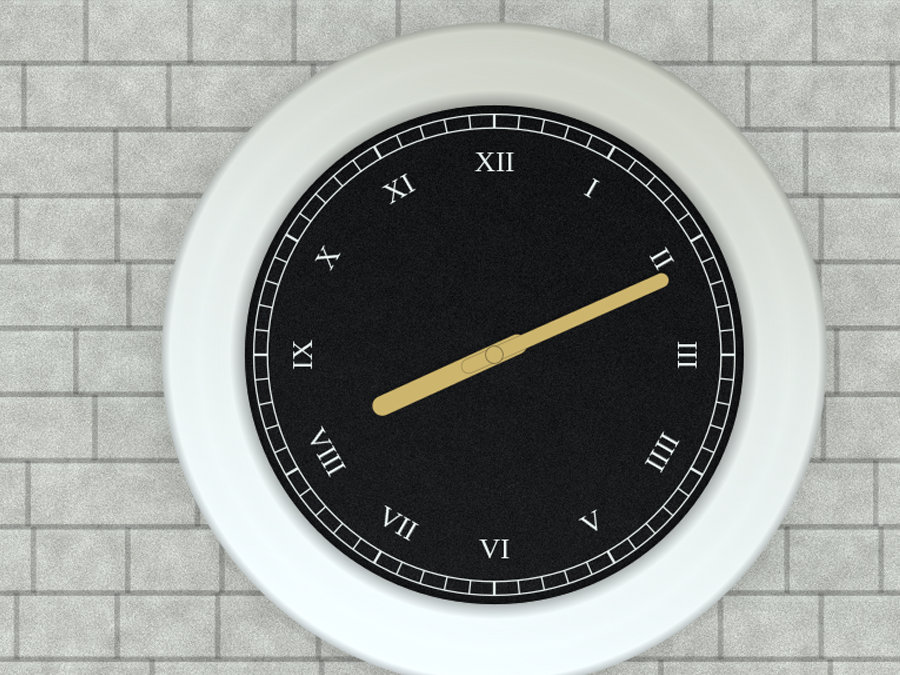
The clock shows **8:11**
